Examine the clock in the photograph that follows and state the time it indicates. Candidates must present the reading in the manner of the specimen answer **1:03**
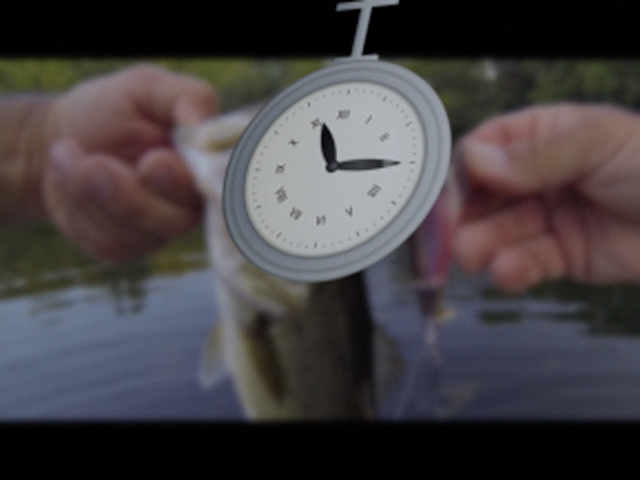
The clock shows **11:15**
